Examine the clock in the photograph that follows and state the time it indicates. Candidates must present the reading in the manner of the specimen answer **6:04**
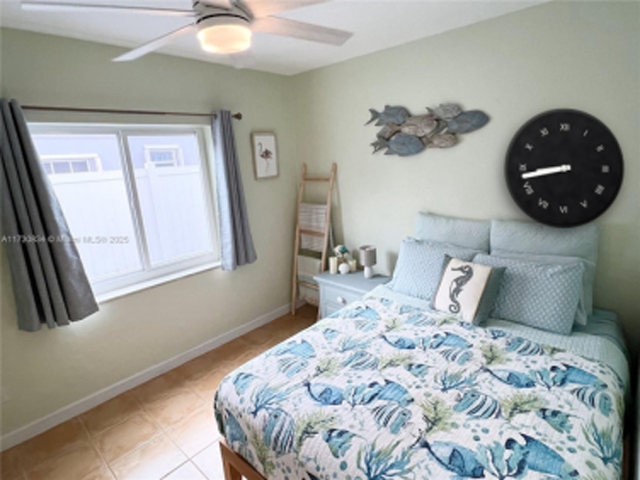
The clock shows **8:43**
